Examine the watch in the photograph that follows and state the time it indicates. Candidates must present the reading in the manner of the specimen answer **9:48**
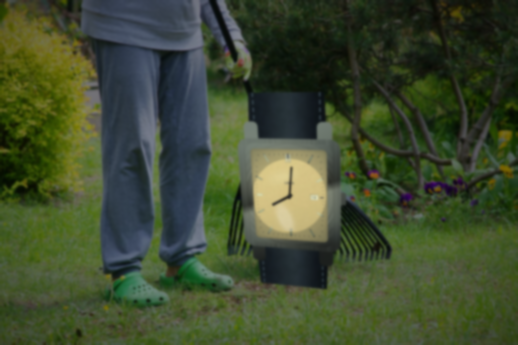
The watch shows **8:01**
